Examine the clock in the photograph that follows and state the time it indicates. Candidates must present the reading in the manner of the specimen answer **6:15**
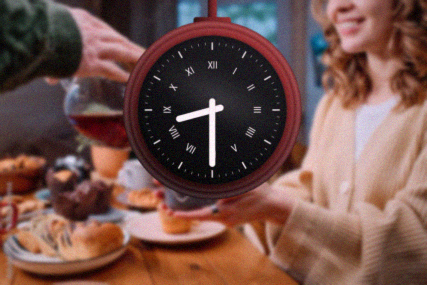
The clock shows **8:30**
